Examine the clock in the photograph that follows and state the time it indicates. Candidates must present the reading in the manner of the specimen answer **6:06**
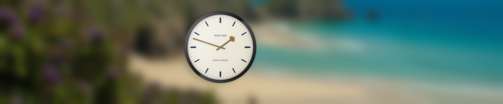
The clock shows **1:48**
